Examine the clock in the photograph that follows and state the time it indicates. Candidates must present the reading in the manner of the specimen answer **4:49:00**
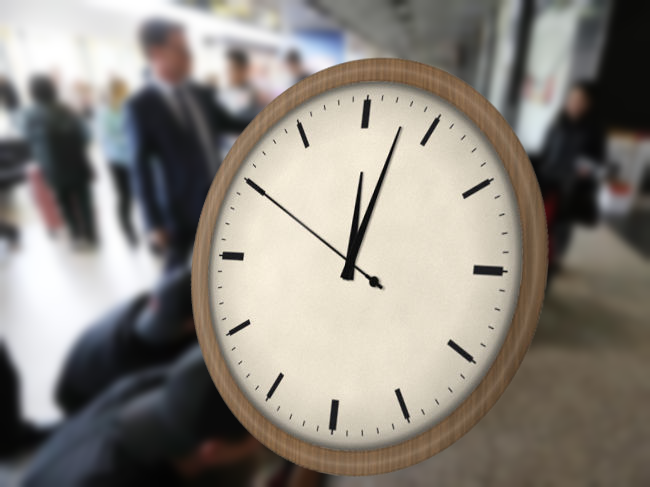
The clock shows **12:02:50**
